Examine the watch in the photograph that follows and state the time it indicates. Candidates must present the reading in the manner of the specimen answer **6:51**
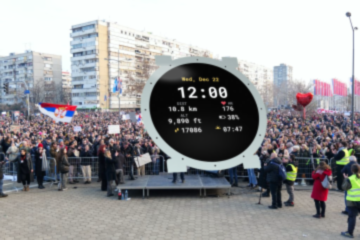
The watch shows **12:00**
